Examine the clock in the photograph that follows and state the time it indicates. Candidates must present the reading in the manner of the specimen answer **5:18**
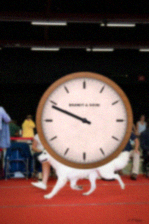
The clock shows **9:49**
